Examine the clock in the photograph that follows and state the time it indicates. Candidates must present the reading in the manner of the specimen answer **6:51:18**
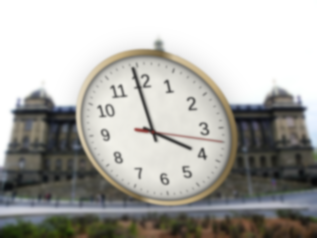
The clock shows **3:59:17**
